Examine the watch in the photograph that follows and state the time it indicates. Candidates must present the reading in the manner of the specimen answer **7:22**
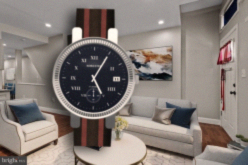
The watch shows **5:05**
